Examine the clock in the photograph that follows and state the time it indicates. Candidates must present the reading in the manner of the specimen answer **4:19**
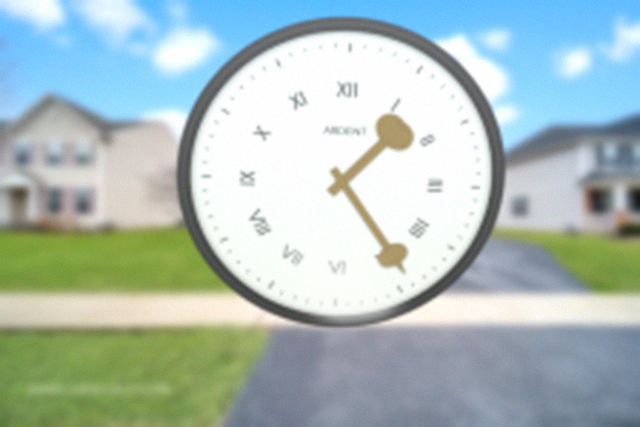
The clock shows **1:24**
